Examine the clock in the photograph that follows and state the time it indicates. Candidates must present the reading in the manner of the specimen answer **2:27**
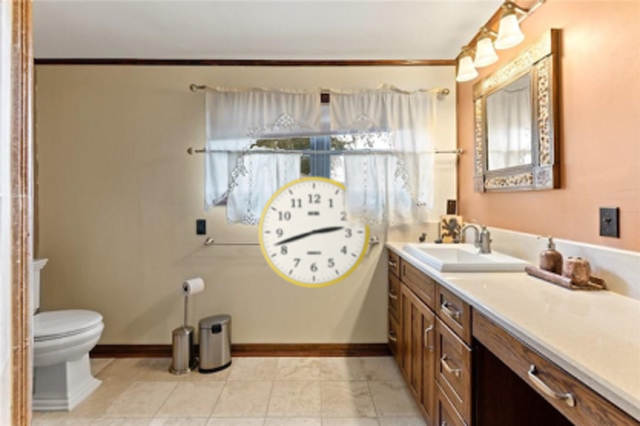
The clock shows **2:42**
